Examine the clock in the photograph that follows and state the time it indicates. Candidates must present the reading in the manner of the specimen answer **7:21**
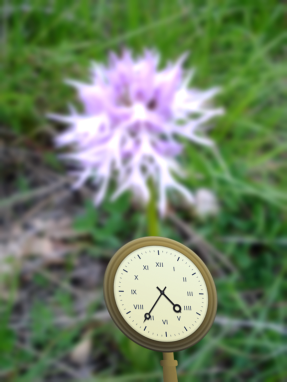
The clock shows **4:36**
